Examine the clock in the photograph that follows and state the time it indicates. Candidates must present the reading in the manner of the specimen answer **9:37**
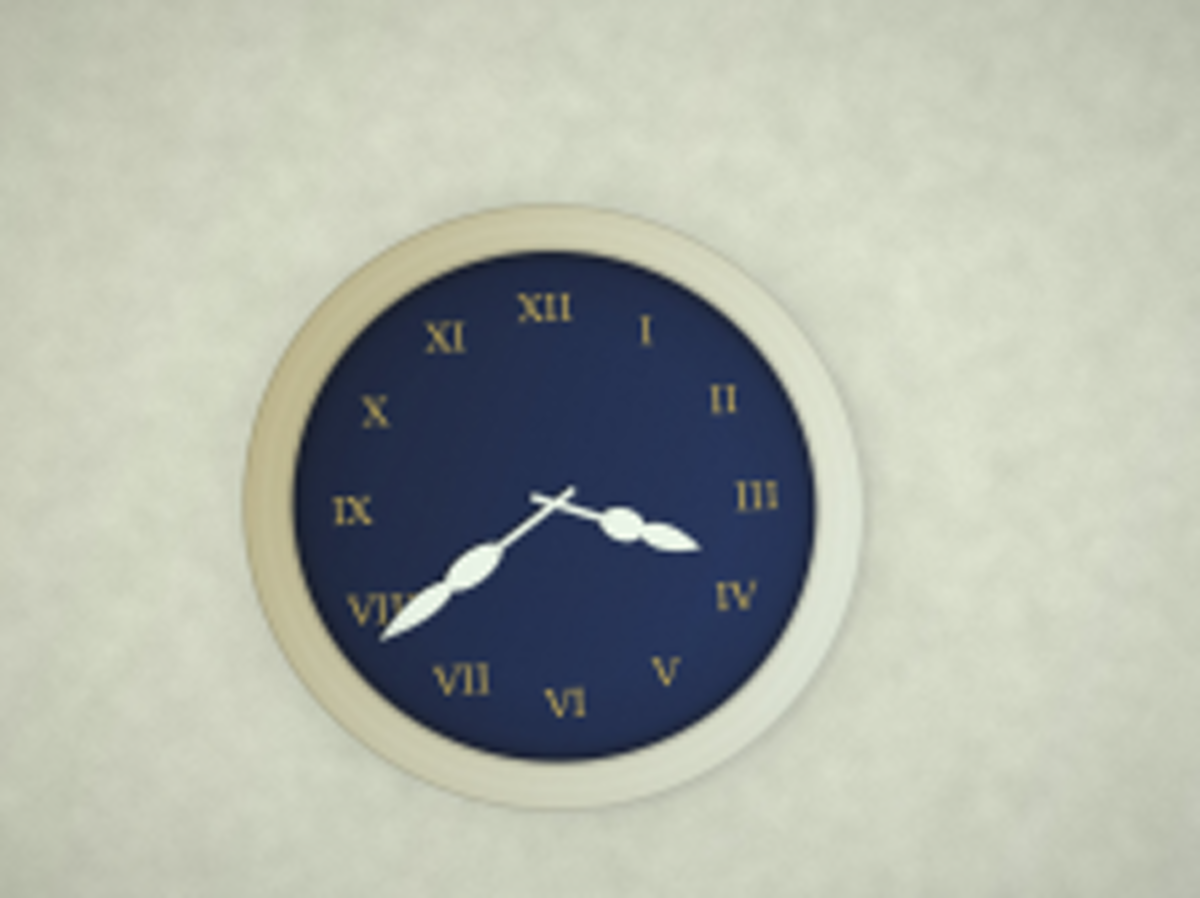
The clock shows **3:39**
